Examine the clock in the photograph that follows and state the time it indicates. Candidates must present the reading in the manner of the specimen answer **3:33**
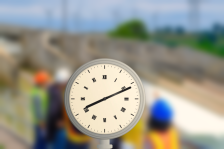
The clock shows **8:11**
